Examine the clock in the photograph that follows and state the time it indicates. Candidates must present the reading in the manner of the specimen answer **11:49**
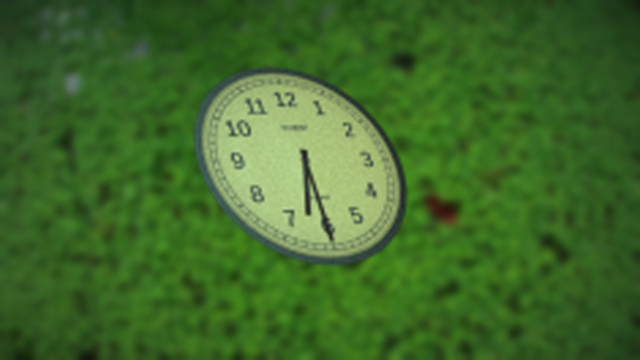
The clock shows **6:30**
